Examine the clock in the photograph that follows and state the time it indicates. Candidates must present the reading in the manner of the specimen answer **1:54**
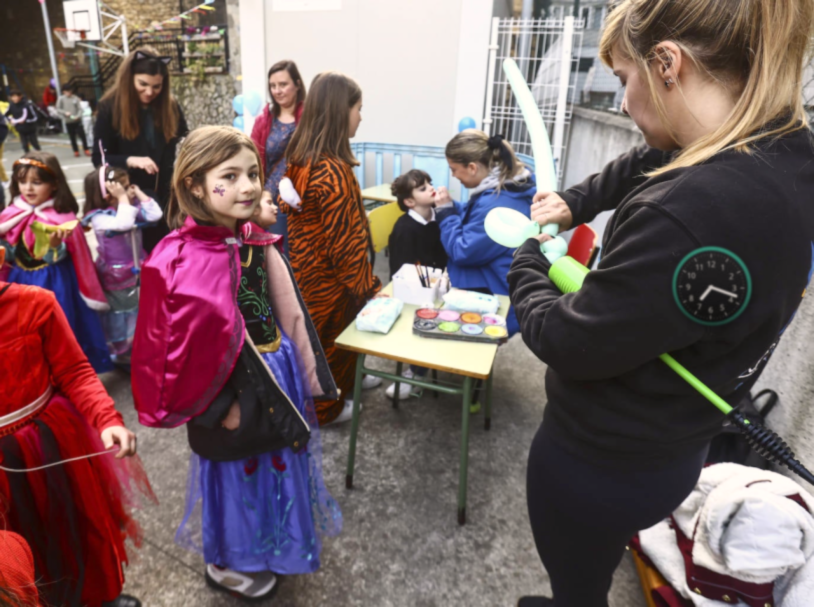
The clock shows **7:18**
